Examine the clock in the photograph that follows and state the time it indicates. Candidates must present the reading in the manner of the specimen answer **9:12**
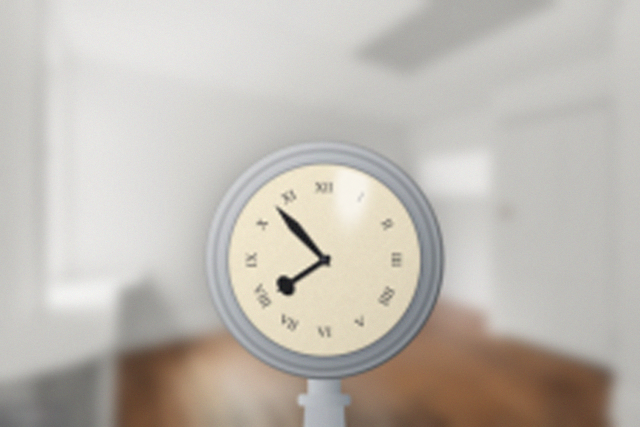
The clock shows **7:53**
